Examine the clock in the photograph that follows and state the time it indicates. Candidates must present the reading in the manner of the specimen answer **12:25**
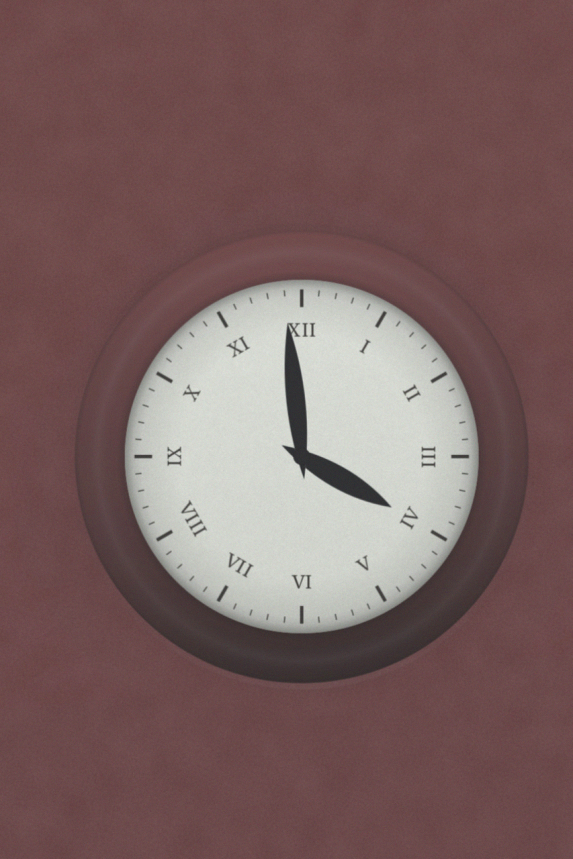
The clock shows **3:59**
